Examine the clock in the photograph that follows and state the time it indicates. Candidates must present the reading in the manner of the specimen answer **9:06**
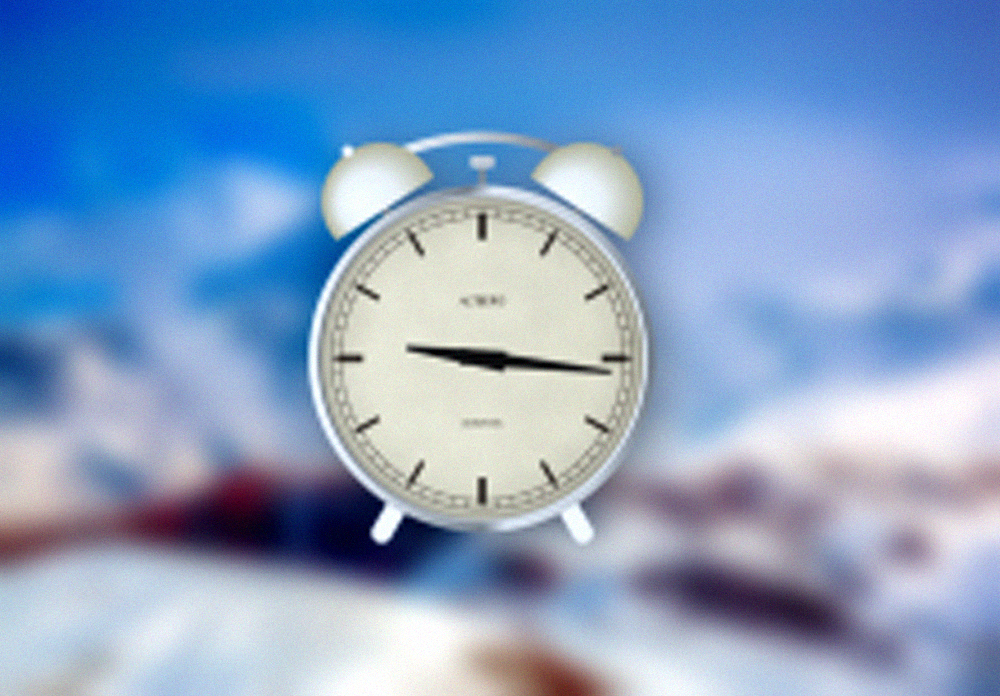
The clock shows **9:16**
